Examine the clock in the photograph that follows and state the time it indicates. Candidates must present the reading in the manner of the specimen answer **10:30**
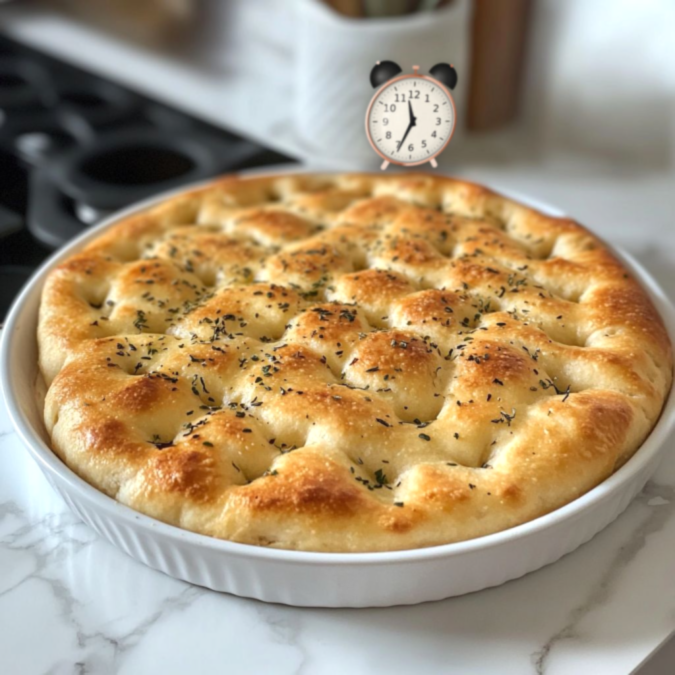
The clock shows **11:34**
